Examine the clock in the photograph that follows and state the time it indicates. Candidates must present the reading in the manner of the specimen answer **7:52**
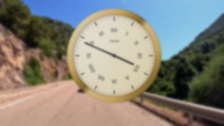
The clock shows **3:49**
